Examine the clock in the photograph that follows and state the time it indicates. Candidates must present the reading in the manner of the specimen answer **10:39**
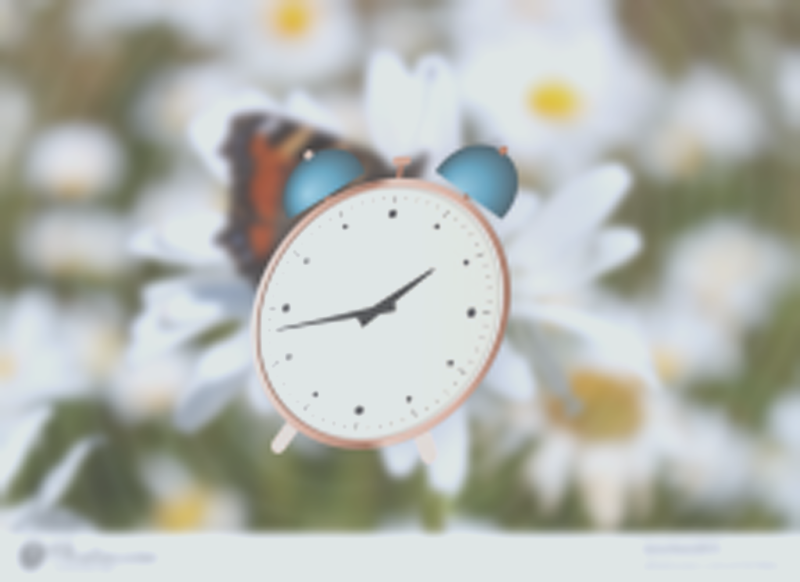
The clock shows **1:43**
